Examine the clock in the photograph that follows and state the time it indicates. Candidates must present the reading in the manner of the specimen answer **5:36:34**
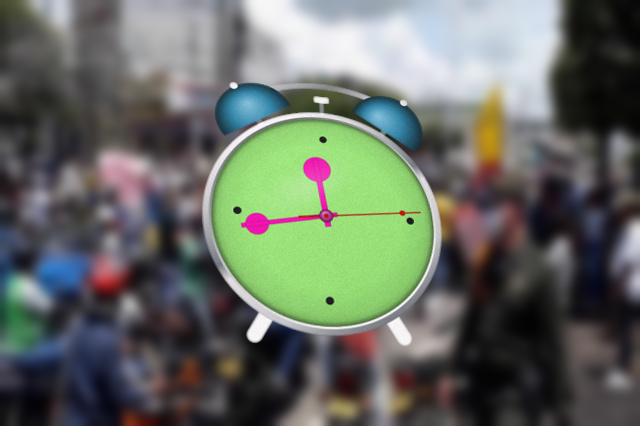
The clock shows **11:43:14**
